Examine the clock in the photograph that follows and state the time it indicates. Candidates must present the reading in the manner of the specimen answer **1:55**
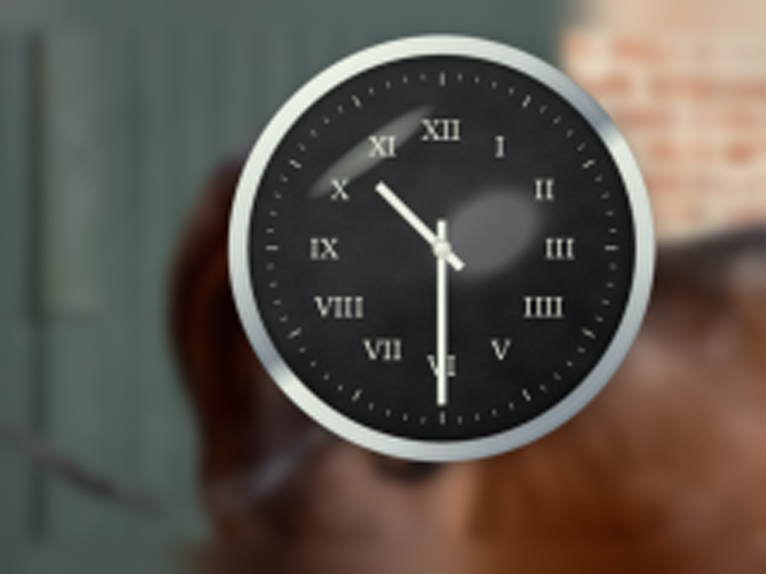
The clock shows **10:30**
